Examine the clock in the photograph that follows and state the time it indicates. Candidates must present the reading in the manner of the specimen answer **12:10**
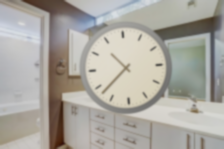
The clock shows **10:38**
